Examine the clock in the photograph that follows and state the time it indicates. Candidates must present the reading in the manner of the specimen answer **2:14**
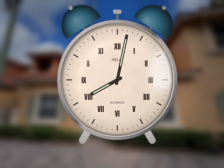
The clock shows **8:02**
